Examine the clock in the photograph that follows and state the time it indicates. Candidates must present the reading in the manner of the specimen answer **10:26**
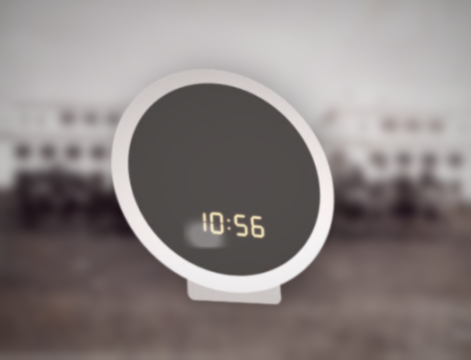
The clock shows **10:56**
